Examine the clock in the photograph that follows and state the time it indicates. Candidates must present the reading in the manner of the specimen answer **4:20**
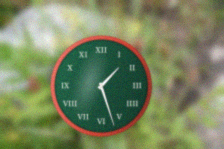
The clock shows **1:27**
